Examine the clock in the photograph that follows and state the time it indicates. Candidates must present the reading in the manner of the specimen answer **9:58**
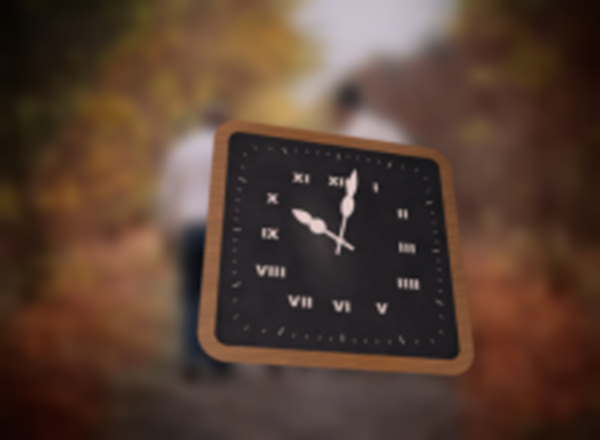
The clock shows **10:02**
